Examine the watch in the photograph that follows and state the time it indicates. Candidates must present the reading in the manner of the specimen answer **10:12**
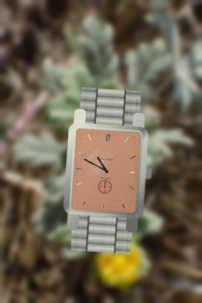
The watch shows **10:49**
